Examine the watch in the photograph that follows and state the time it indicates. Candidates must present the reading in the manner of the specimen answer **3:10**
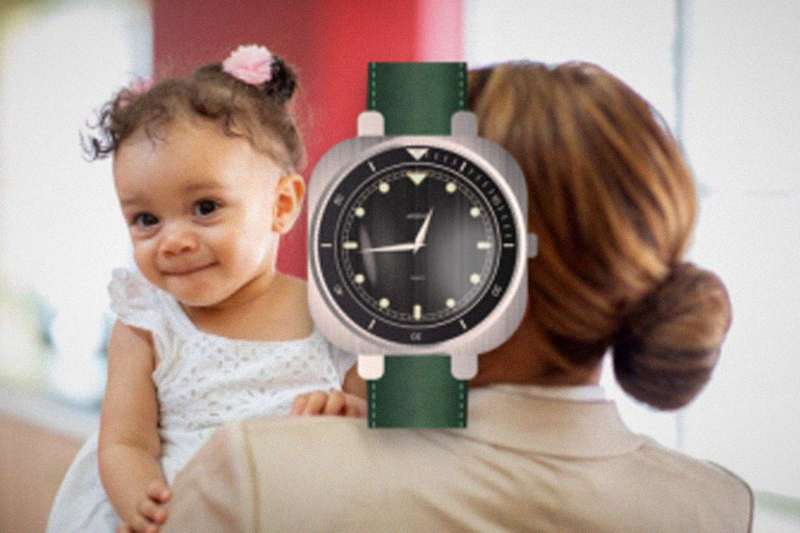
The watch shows **12:44**
